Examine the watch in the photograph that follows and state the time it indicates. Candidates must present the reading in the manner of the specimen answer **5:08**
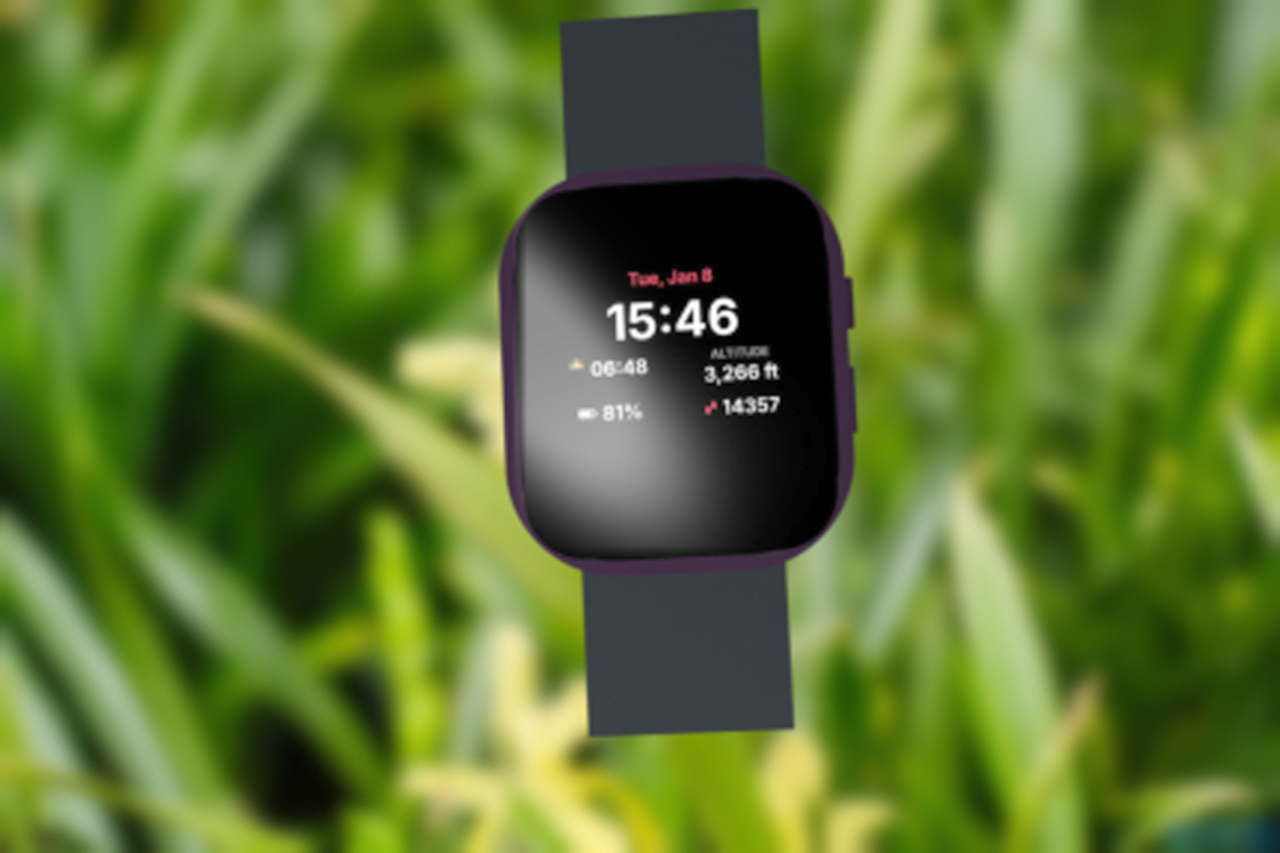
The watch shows **15:46**
